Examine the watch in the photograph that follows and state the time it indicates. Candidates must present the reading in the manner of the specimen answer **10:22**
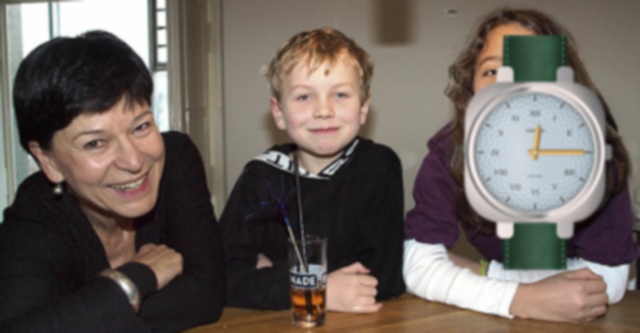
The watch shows **12:15**
